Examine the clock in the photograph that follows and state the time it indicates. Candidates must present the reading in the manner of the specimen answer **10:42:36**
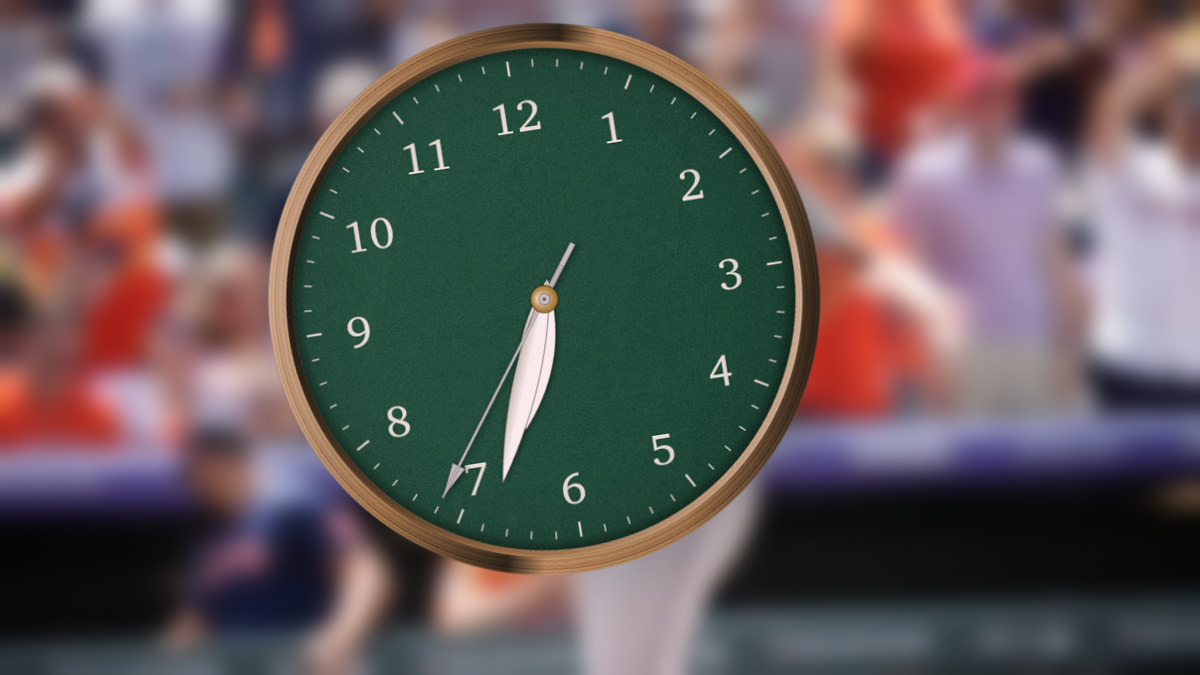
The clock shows **6:33:36**
